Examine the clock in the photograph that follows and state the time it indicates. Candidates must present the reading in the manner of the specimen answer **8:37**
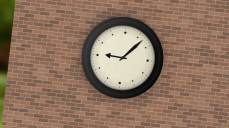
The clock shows **9:07**
